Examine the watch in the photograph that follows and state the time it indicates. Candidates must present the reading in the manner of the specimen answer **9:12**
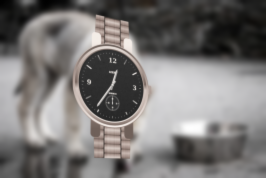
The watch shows **12:36**
